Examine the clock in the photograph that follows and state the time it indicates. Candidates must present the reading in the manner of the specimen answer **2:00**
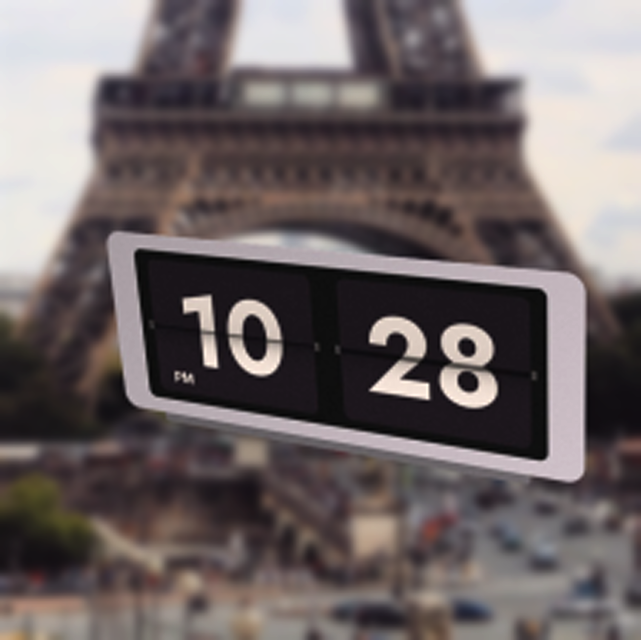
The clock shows **10:28**
